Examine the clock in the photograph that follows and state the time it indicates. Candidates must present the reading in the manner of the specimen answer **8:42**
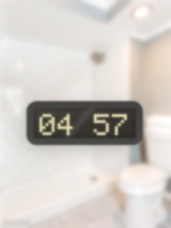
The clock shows **4:57**
